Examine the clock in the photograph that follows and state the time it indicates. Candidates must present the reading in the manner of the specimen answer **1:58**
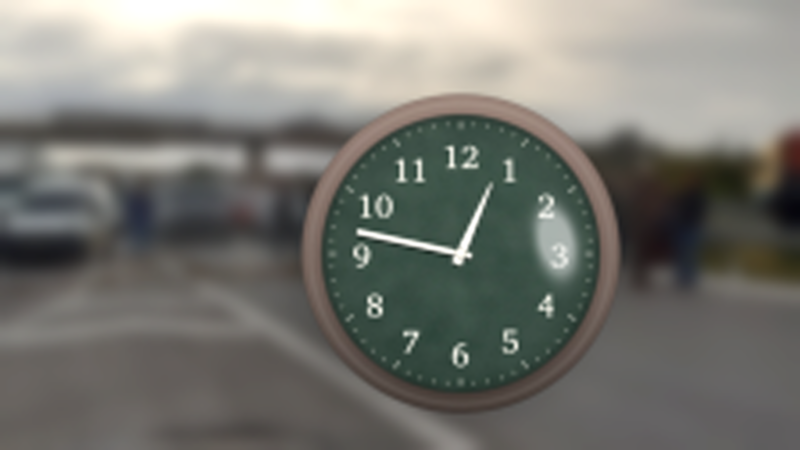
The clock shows **12:47**
